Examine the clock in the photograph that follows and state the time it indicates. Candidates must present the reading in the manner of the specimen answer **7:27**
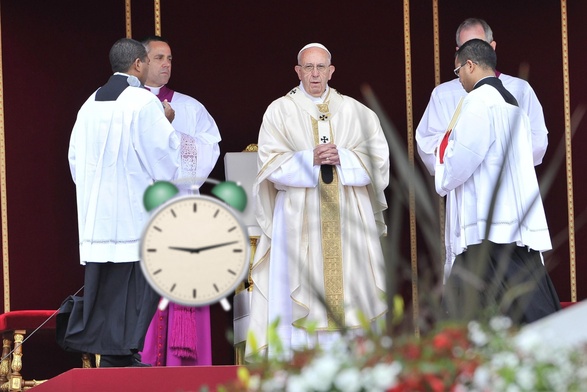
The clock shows **9:13**
